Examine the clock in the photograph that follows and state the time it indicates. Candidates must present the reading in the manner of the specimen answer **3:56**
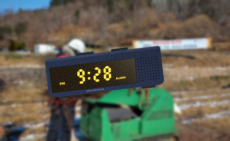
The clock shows **9:28**
